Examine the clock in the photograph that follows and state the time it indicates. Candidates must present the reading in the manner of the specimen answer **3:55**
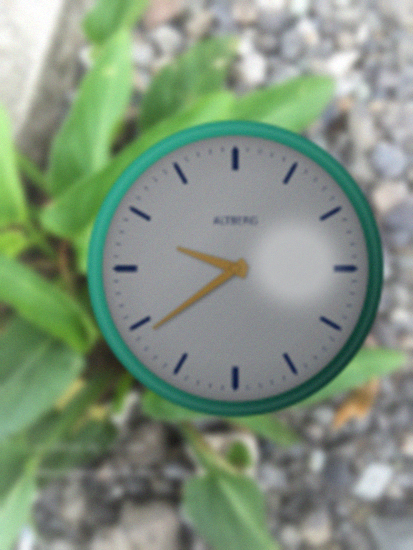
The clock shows **9:39**
